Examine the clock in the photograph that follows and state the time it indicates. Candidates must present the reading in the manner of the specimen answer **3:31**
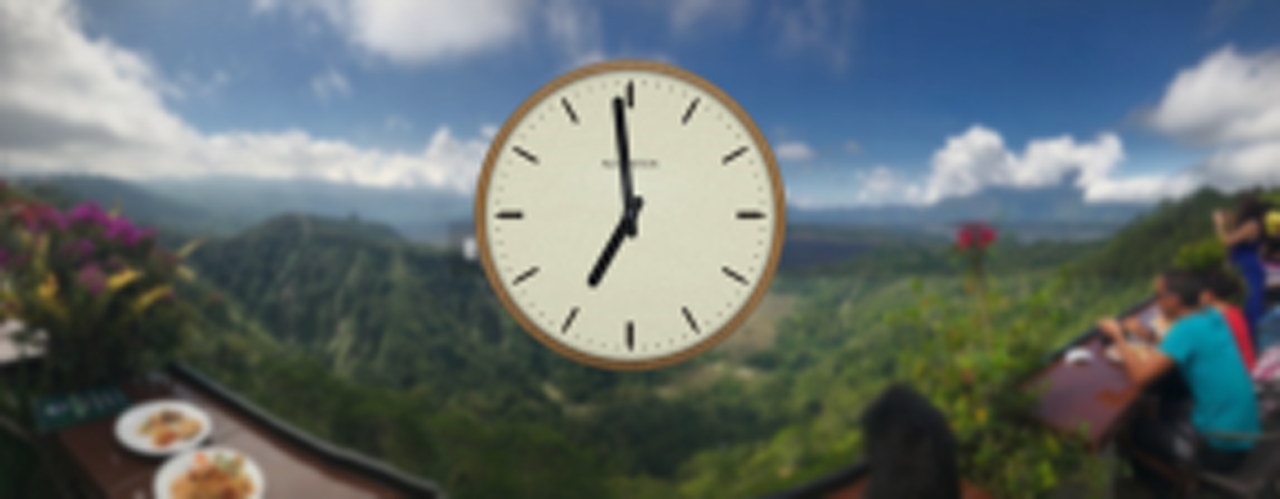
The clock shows **6:59**
